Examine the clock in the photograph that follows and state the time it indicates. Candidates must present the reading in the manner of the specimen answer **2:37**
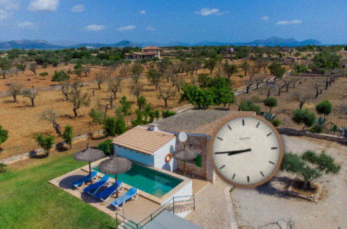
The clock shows **8:45**
